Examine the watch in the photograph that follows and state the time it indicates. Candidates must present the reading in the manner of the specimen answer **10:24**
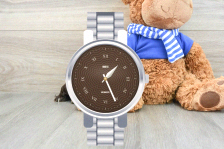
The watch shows **1:26**
